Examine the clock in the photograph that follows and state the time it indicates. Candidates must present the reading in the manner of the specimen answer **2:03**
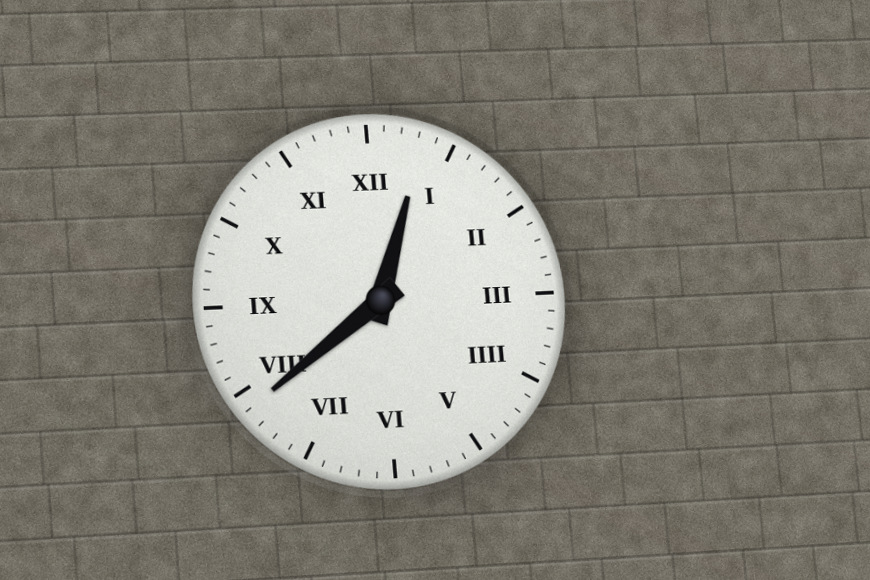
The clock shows **12:39**
